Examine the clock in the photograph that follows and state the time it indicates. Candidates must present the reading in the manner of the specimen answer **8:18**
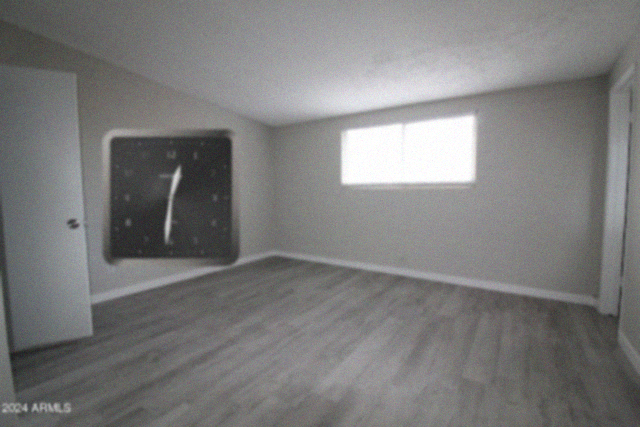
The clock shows **12:31**
